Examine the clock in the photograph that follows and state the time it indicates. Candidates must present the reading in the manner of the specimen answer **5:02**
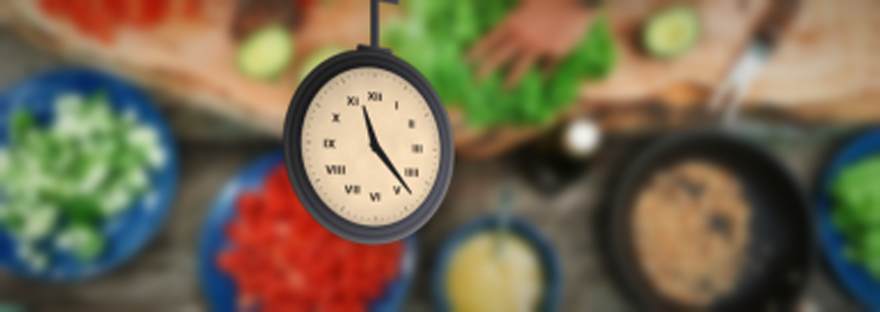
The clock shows **11:23**
